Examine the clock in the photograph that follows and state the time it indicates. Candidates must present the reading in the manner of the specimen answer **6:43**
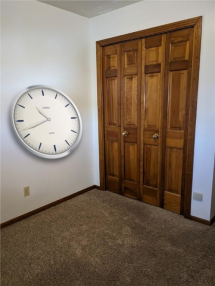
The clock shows **10:42**
